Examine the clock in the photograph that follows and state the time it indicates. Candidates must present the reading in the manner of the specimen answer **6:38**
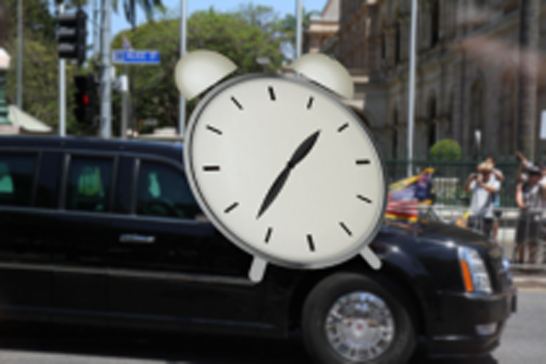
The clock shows **1:37**
